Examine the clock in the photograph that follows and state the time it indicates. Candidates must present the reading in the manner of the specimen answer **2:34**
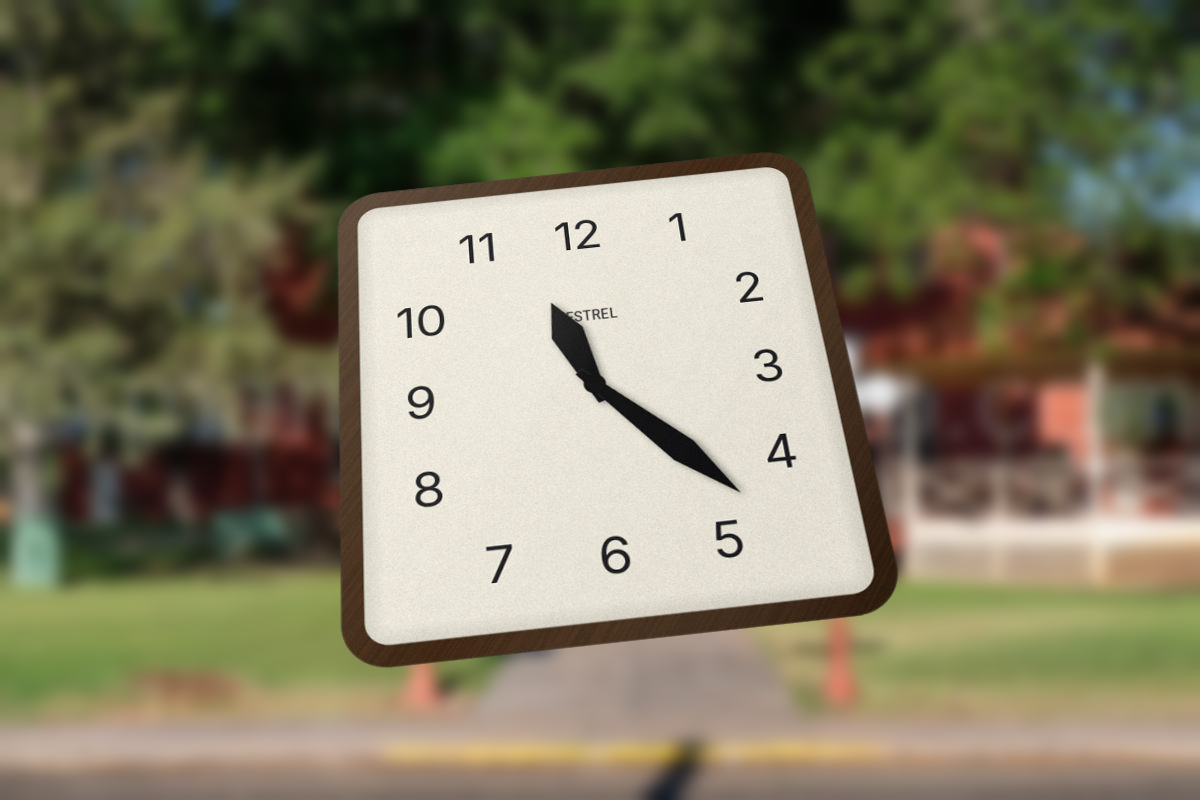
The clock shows **11:23**
